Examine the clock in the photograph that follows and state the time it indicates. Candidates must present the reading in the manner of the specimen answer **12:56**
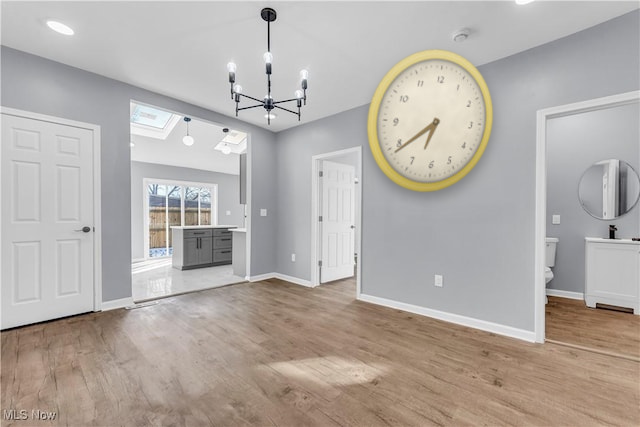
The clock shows **6:39**
